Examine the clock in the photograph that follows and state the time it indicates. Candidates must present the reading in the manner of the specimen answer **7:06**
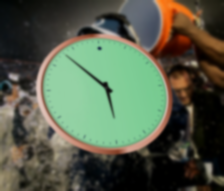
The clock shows **5:53**
